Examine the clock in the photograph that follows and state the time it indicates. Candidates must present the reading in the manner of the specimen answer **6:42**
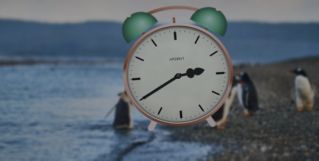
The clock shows **2:40**
